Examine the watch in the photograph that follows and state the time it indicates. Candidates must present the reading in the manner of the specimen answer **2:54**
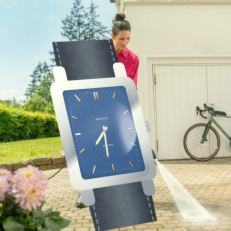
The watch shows **7:31**
